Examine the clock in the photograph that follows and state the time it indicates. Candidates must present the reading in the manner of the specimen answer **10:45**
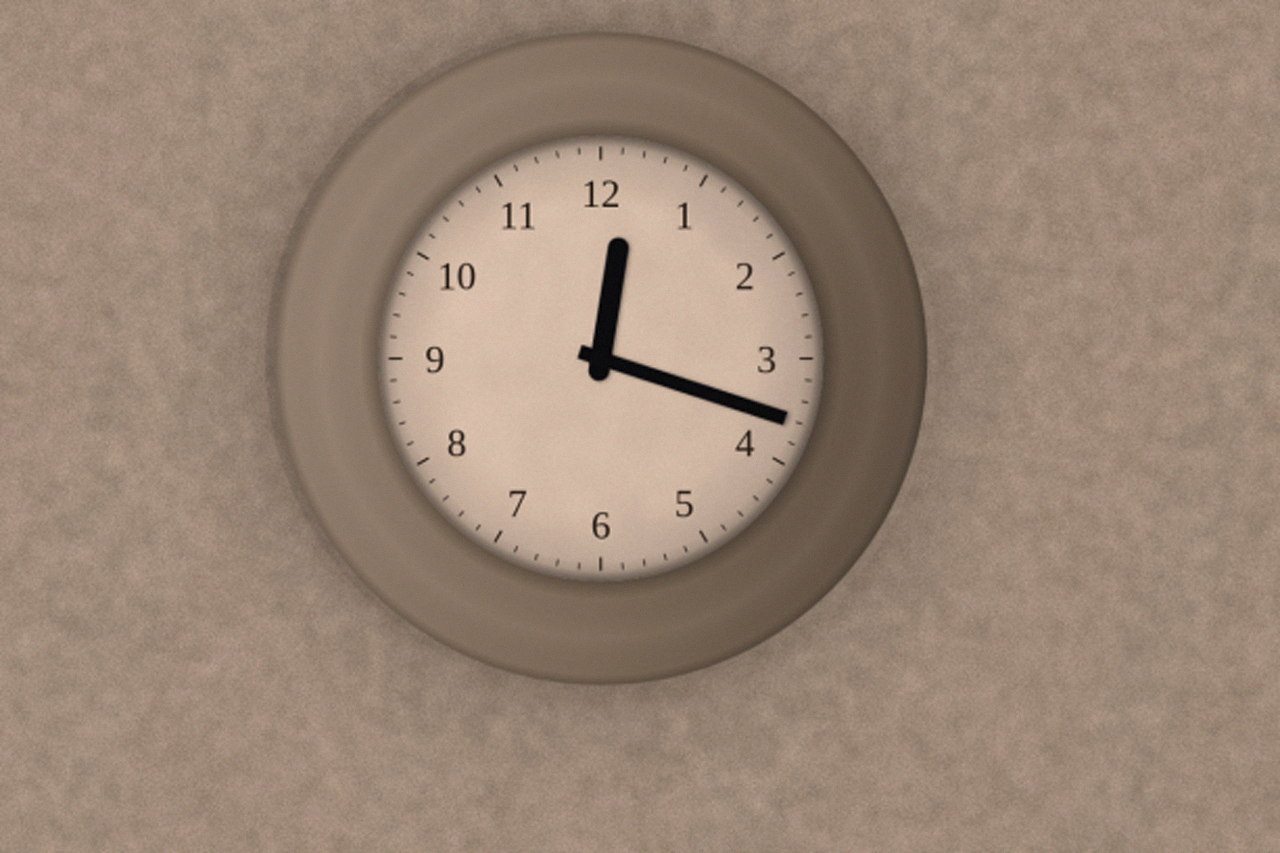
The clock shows **12:18**
